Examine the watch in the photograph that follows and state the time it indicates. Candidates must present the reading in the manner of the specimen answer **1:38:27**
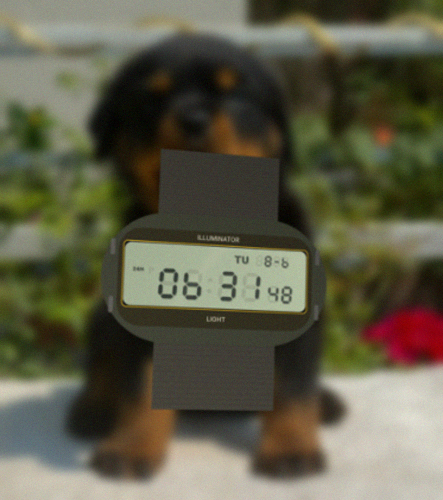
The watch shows **6:31:48**
